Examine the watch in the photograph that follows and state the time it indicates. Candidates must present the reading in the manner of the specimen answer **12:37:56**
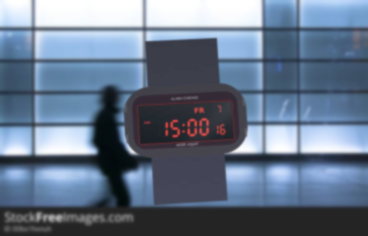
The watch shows **15:00:16**
